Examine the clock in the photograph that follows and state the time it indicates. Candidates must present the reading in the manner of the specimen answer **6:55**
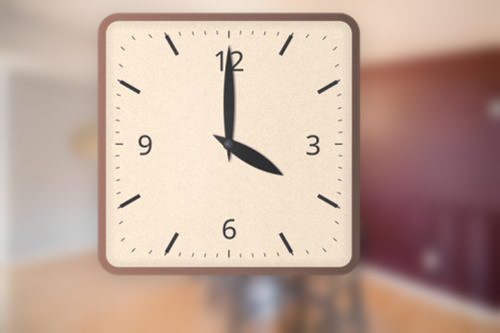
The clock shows **4:00**
